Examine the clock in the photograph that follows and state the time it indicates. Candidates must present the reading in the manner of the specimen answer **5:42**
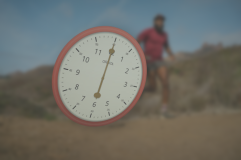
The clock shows **6:00**
